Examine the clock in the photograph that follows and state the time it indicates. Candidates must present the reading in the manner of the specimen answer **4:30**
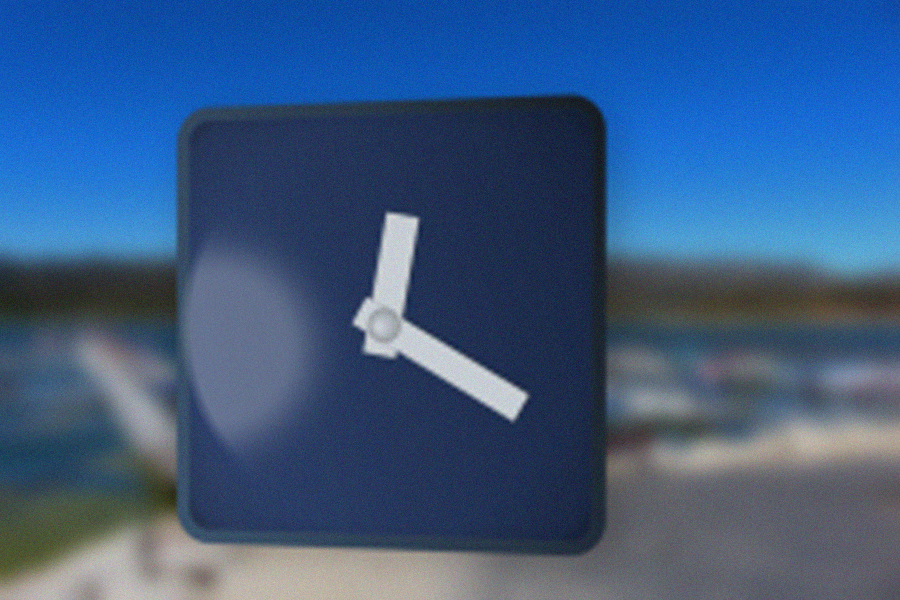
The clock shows **12:20**
